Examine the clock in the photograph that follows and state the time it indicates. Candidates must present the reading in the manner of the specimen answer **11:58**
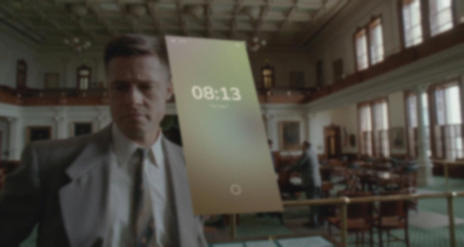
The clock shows **8:13**
